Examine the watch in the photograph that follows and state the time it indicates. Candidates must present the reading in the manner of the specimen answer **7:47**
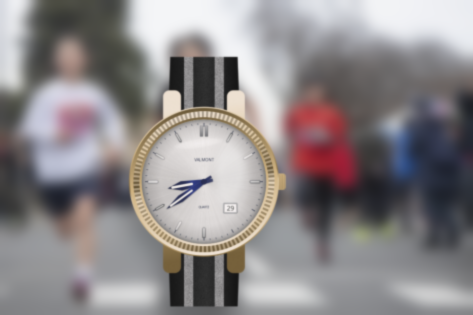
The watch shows **8:39**
